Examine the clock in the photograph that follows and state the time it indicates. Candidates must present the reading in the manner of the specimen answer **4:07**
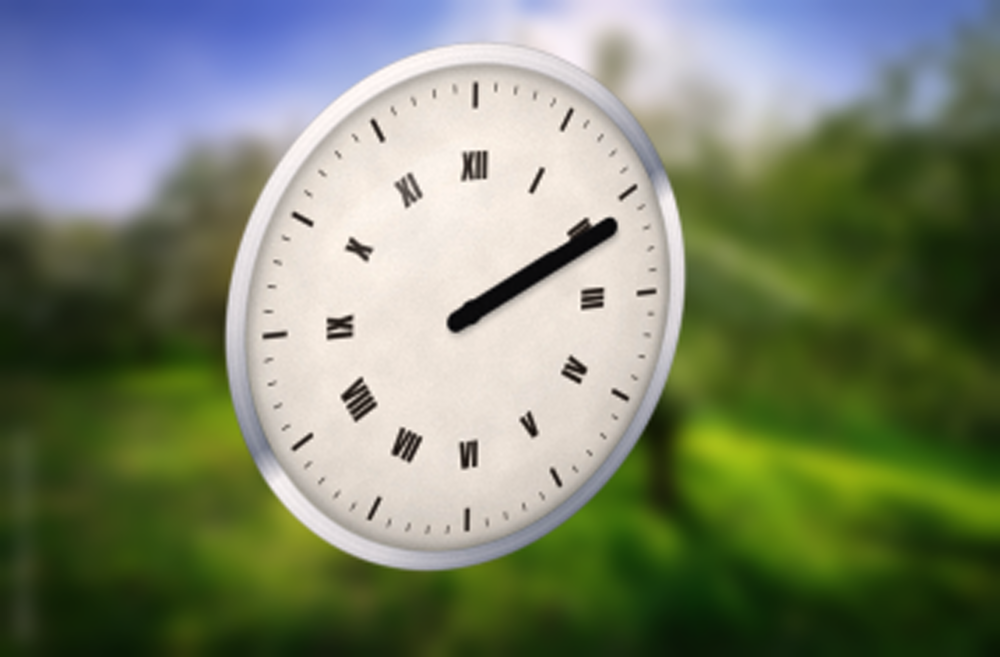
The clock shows **2:11**
